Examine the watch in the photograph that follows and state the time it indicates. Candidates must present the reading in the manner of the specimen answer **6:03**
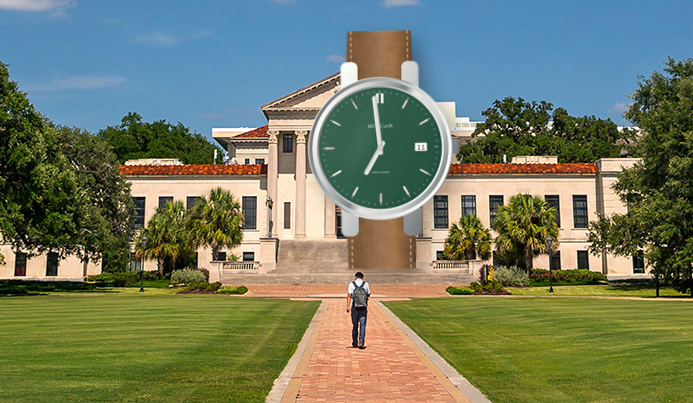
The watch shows **6:59**
